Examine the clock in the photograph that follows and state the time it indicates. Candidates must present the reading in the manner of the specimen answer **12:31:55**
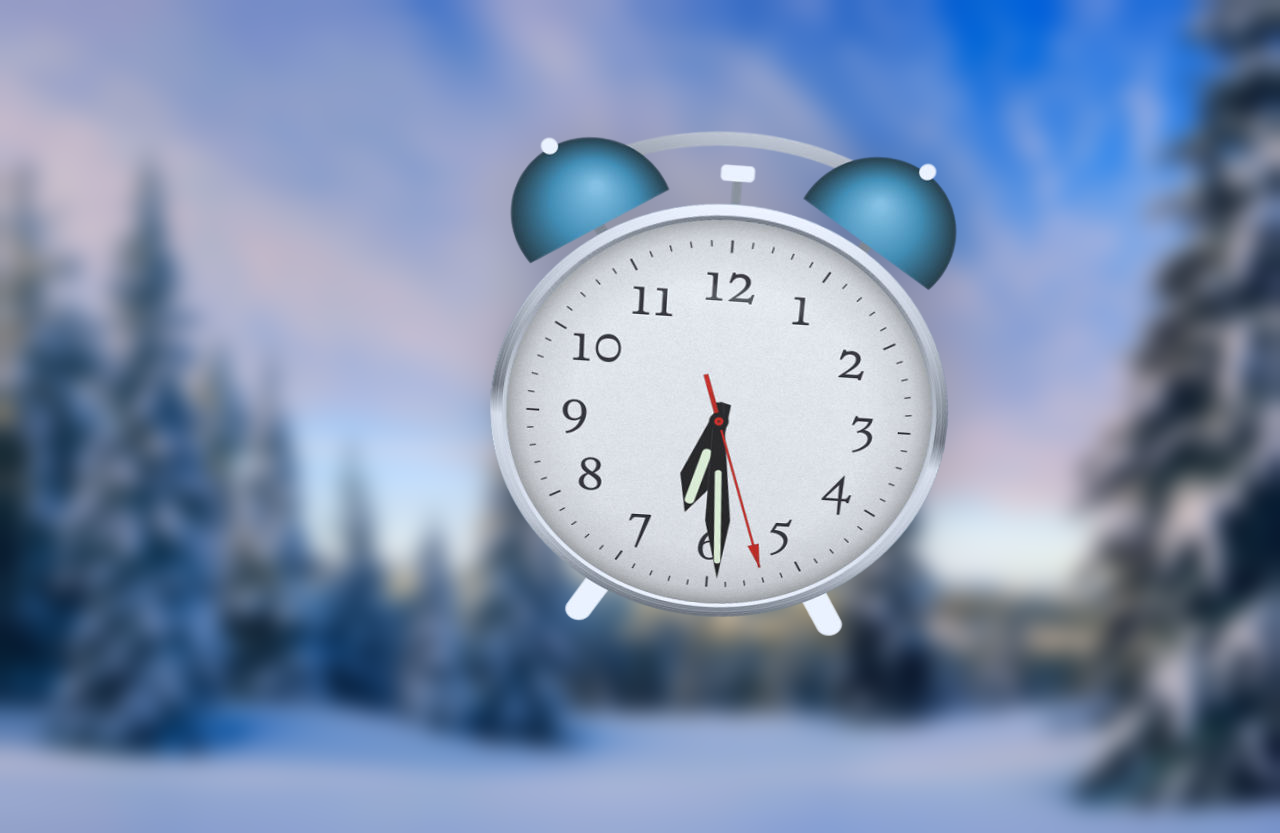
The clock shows **6:29:27**
